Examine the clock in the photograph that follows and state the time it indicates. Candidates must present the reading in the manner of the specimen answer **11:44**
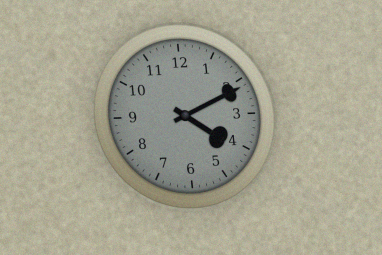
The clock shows **4:11**
